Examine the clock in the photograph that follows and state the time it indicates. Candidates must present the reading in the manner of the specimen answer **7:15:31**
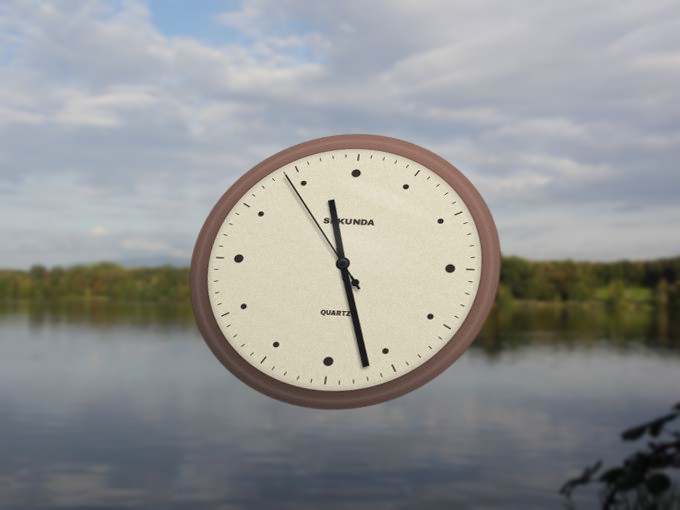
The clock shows **11:26:54**
